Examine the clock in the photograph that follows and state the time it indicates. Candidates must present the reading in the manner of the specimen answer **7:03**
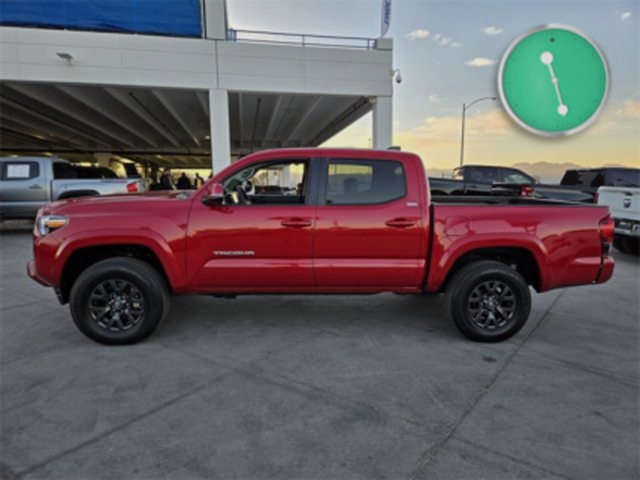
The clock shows **11:28**
